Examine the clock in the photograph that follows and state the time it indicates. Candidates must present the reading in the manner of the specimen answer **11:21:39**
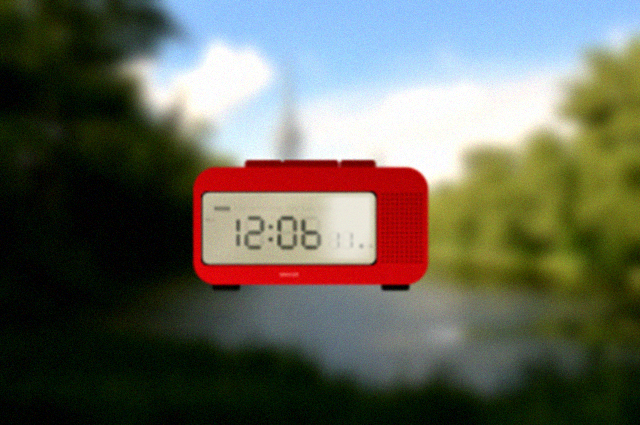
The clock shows **12:06:11**
